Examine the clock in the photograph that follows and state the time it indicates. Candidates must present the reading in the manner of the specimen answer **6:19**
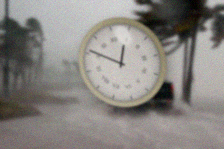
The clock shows **12:51**
